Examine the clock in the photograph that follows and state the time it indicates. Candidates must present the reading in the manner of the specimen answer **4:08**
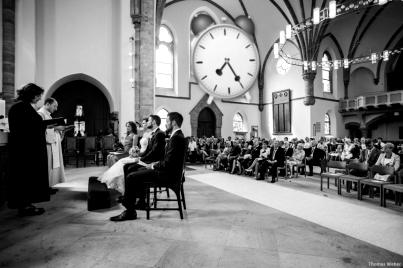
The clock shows **7:25**
